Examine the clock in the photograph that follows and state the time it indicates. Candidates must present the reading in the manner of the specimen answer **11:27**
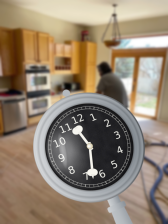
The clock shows **11:33**
